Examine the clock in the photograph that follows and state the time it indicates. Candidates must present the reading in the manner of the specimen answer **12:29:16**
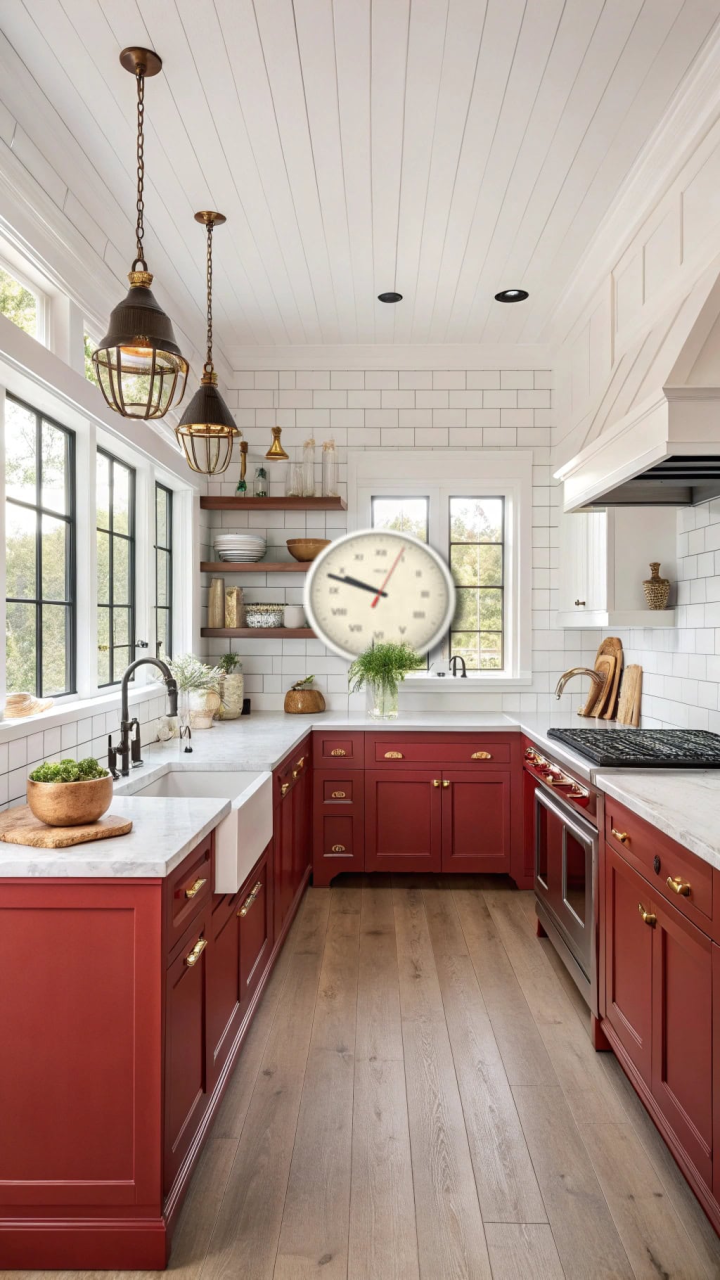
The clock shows **9:48:04**
